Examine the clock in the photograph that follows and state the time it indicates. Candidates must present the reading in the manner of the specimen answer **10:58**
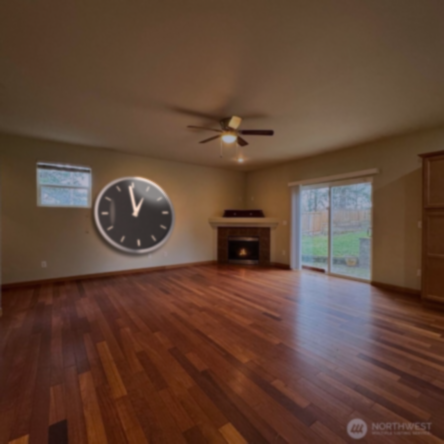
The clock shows **12:59**
